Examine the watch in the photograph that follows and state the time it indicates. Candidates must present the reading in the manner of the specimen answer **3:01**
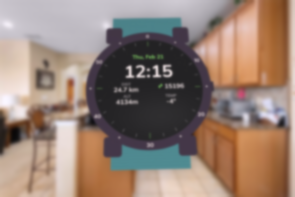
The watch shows **12:15**
